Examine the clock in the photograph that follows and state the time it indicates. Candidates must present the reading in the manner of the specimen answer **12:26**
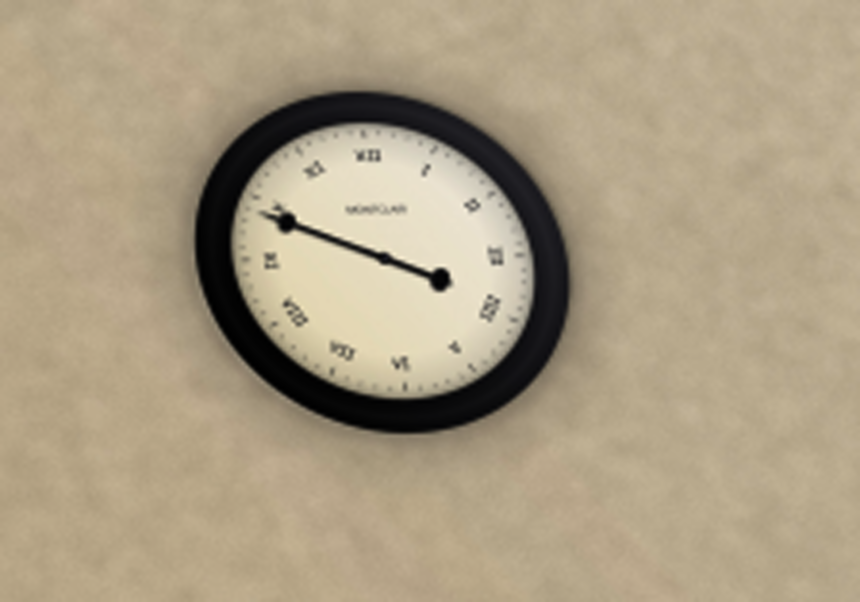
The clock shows **3:49**
